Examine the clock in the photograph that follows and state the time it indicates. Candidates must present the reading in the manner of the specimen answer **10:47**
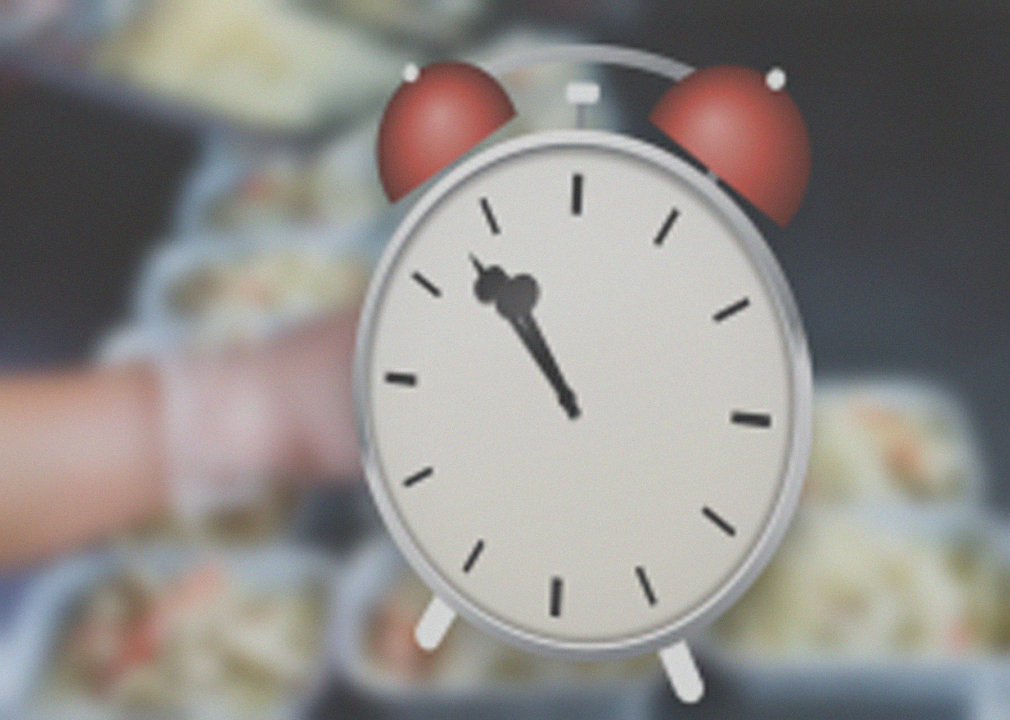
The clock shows **10:53**
